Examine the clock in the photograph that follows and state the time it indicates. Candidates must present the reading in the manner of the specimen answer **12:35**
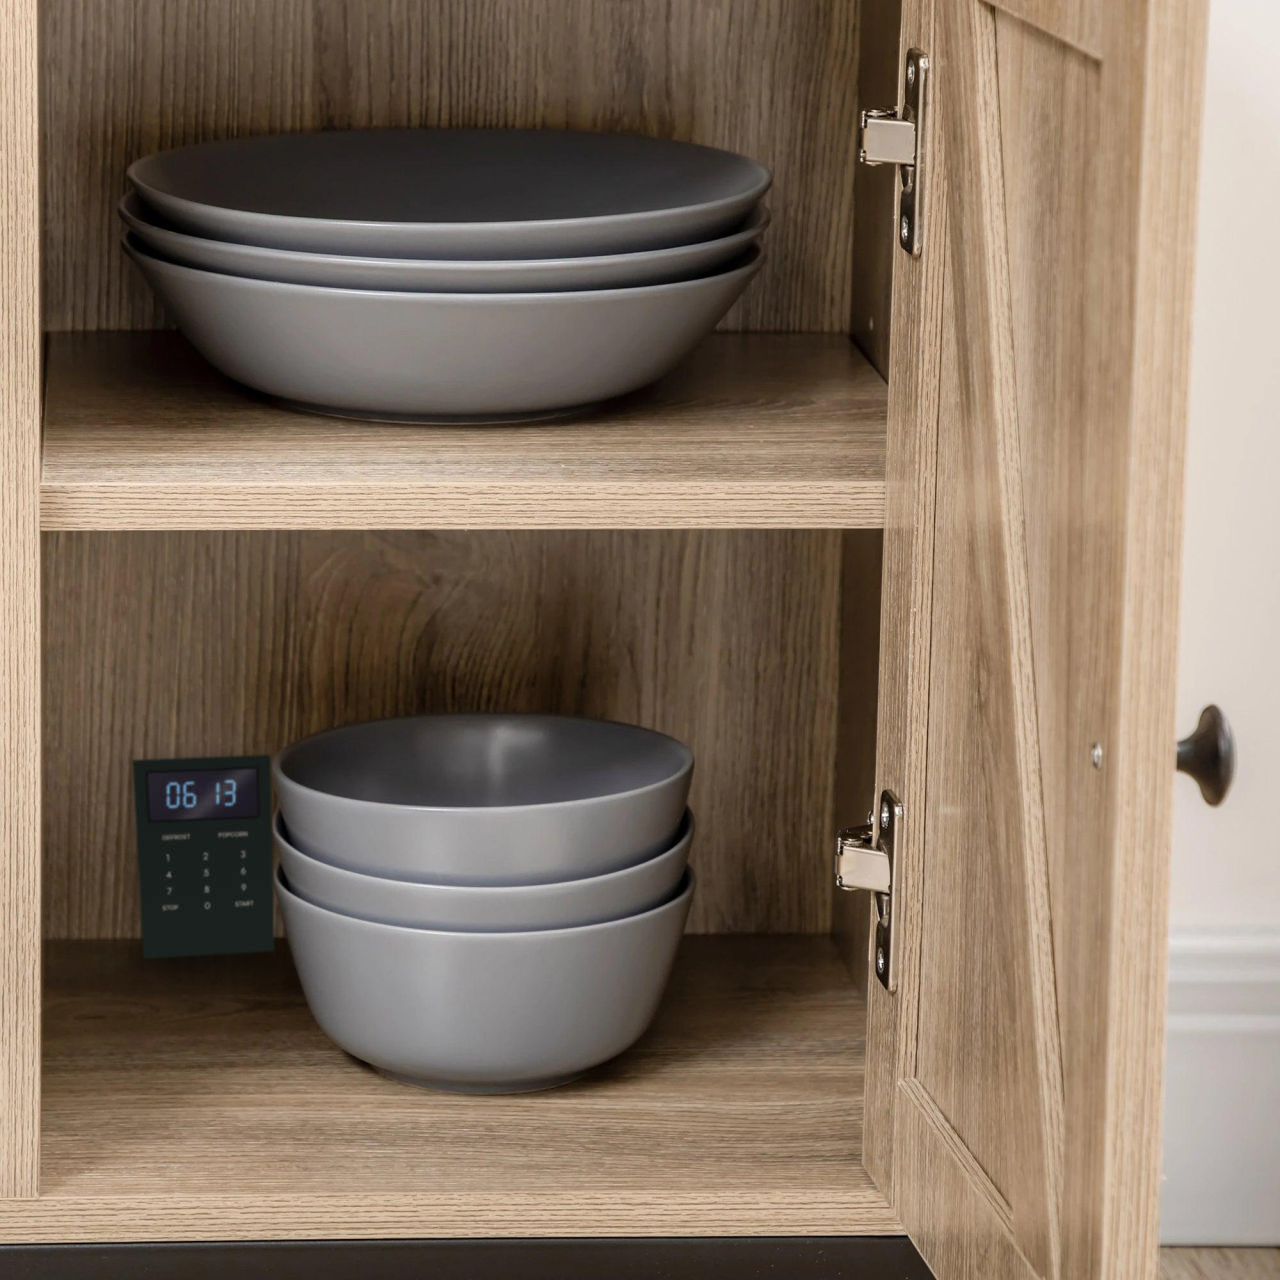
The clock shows **6:13**
